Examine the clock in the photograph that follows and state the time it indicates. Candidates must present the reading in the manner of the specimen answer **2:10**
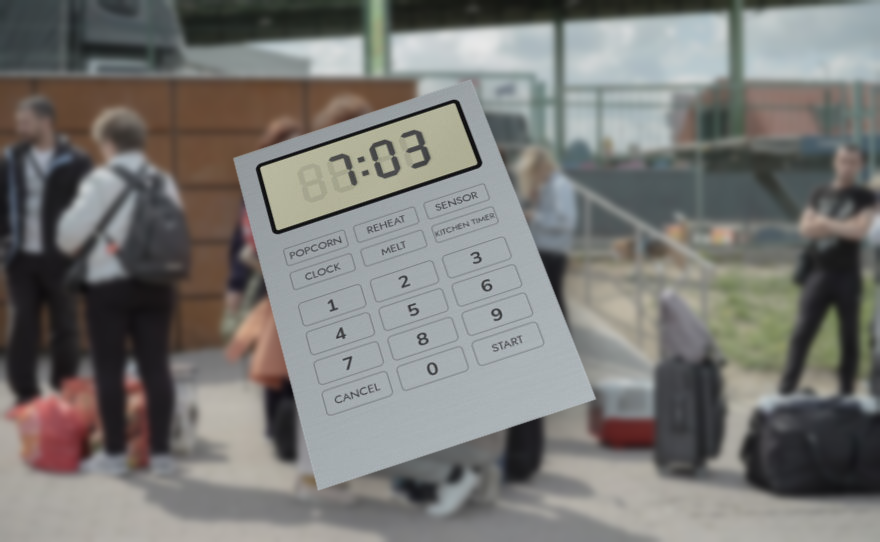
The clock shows **7:03**
